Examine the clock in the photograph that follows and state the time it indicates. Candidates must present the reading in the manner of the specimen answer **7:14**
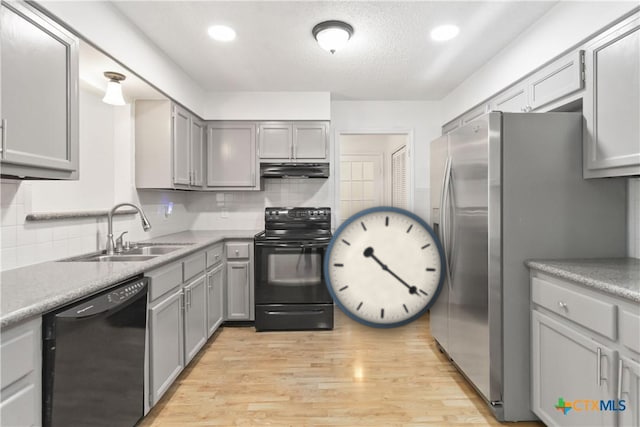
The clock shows **10:21**
